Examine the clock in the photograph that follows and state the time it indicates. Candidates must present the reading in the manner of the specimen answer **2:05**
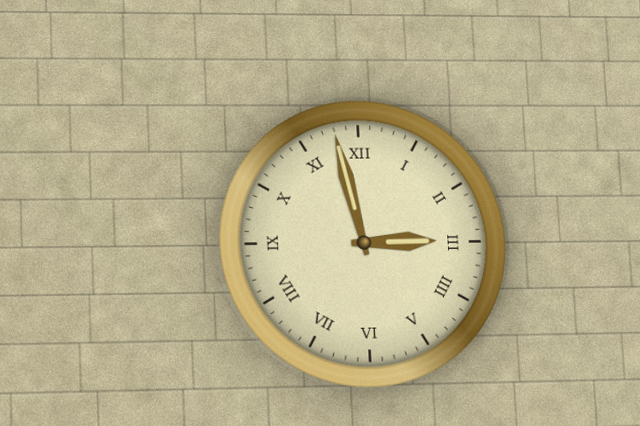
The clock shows **2:58**
